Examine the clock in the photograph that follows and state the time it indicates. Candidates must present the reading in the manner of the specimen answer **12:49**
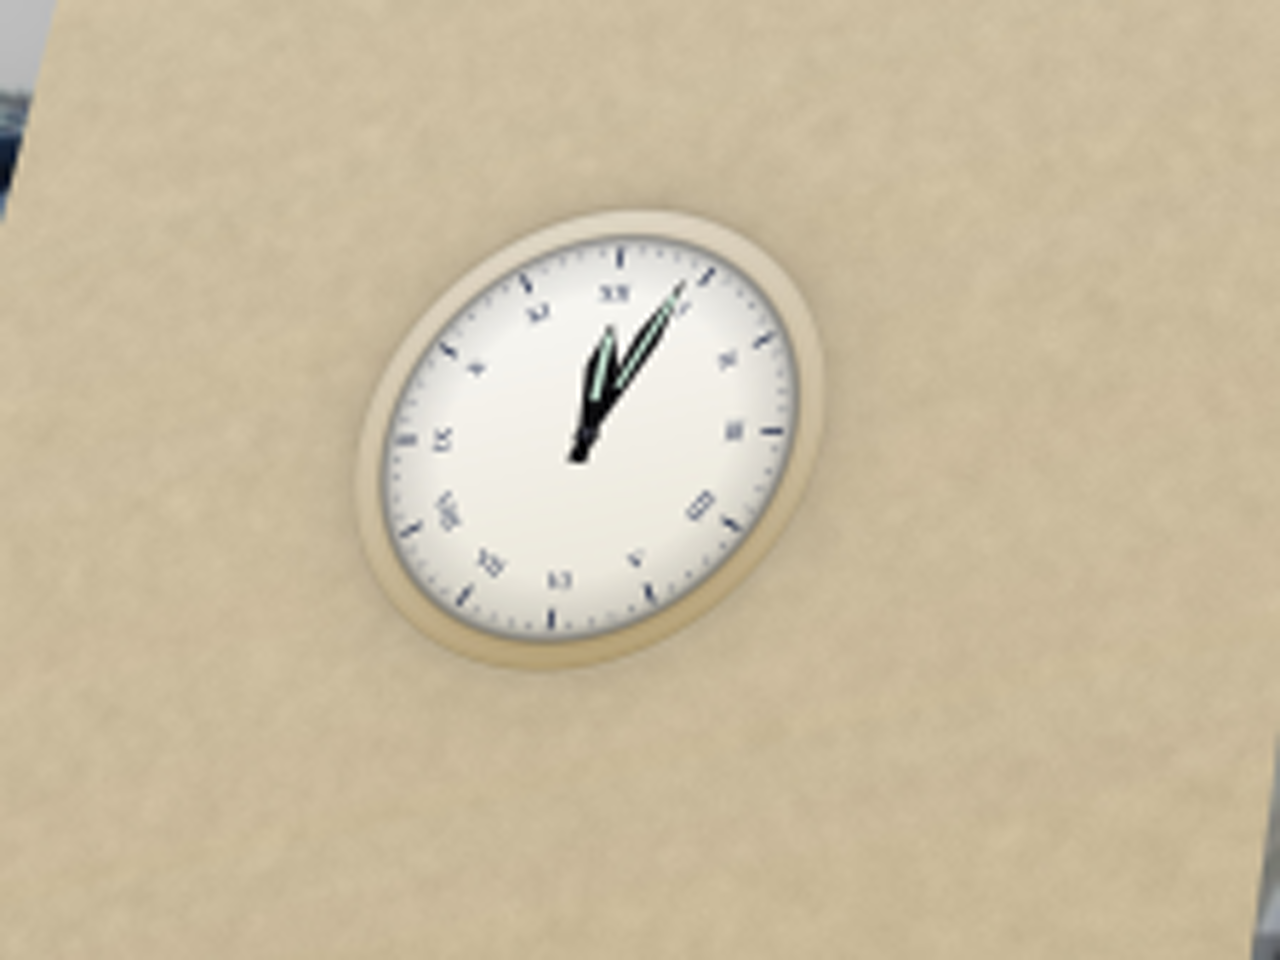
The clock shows **12:04**
